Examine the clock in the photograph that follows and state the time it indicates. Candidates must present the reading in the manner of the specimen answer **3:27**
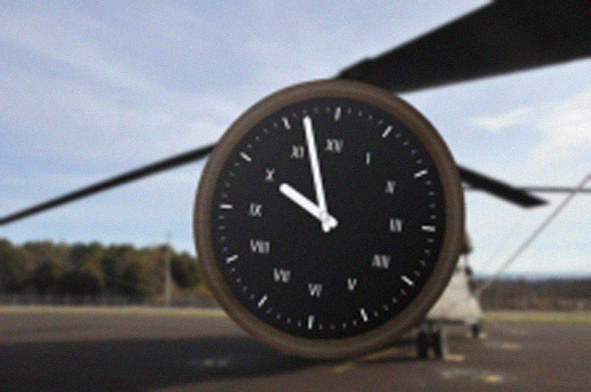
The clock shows **9:57**
